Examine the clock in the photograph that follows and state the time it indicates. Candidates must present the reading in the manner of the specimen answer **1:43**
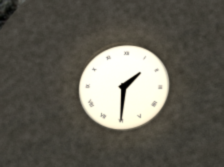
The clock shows **1:30**
